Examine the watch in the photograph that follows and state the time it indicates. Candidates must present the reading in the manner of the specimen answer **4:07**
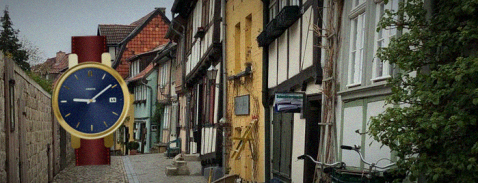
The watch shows **9:09**
